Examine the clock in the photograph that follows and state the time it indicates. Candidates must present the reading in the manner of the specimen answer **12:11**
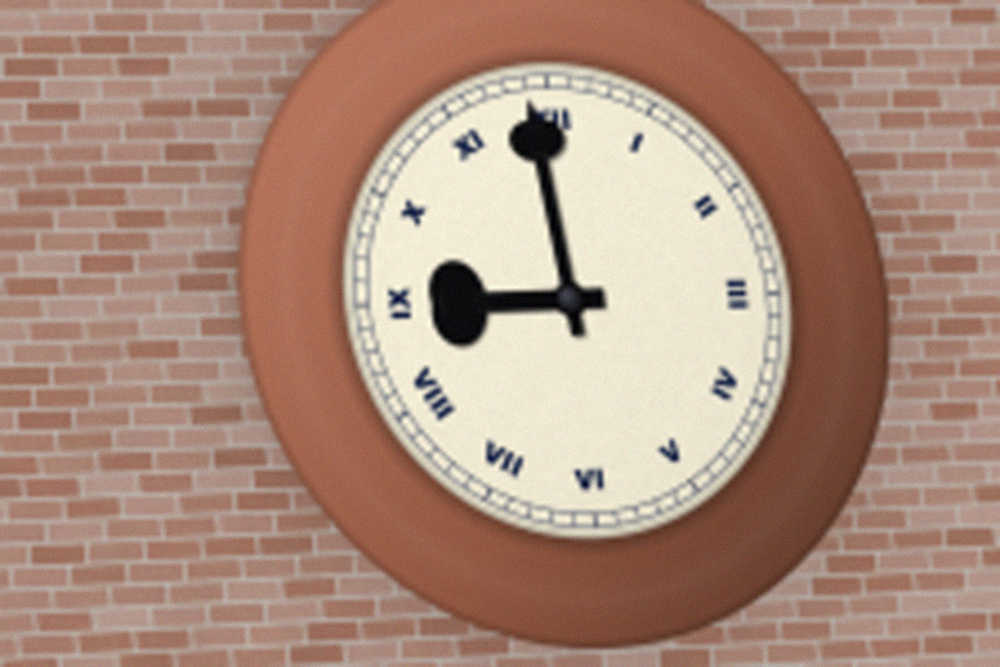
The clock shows **8:59**
